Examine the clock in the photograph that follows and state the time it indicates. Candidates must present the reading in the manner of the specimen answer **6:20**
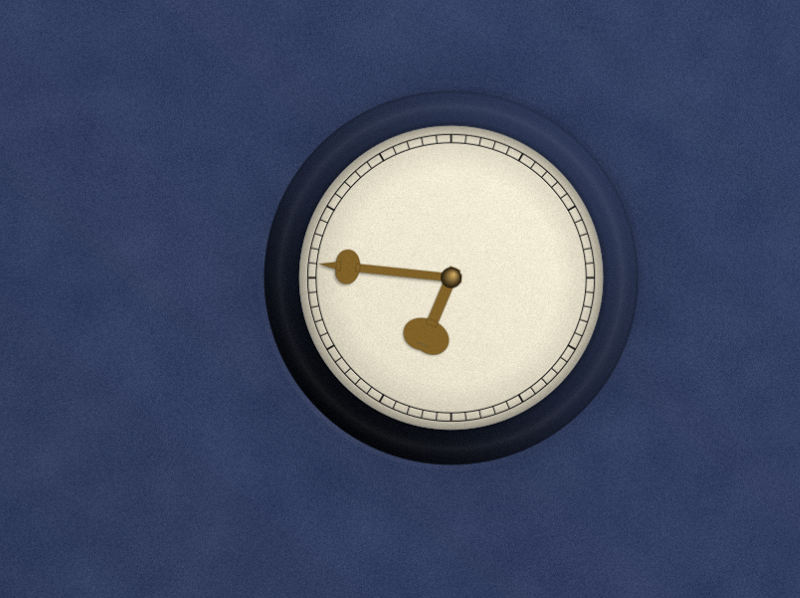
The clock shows **6:46**
